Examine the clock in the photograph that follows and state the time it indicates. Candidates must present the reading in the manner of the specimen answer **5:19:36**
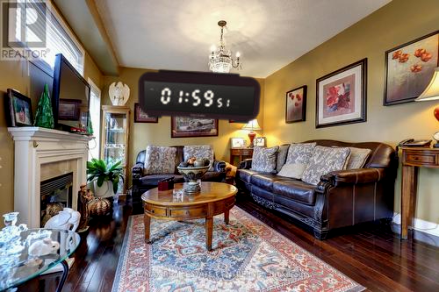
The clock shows **1:59:51**
